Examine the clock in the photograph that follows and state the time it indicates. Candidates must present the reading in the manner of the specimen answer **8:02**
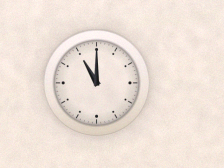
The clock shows **11:00**
